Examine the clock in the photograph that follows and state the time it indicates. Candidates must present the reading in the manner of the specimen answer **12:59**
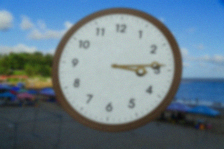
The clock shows **3:14**
